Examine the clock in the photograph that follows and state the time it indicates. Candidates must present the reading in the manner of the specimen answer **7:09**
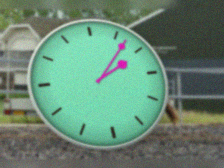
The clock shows **2:07**
